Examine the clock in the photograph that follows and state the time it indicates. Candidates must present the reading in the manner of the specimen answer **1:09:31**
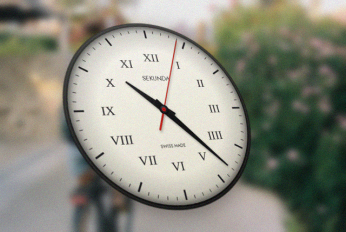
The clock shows **10:23:04**
